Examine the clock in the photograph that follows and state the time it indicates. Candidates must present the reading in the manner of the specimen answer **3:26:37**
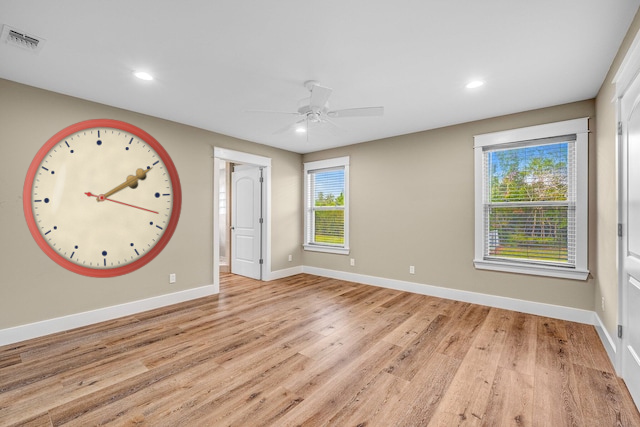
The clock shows **2:10:18**
